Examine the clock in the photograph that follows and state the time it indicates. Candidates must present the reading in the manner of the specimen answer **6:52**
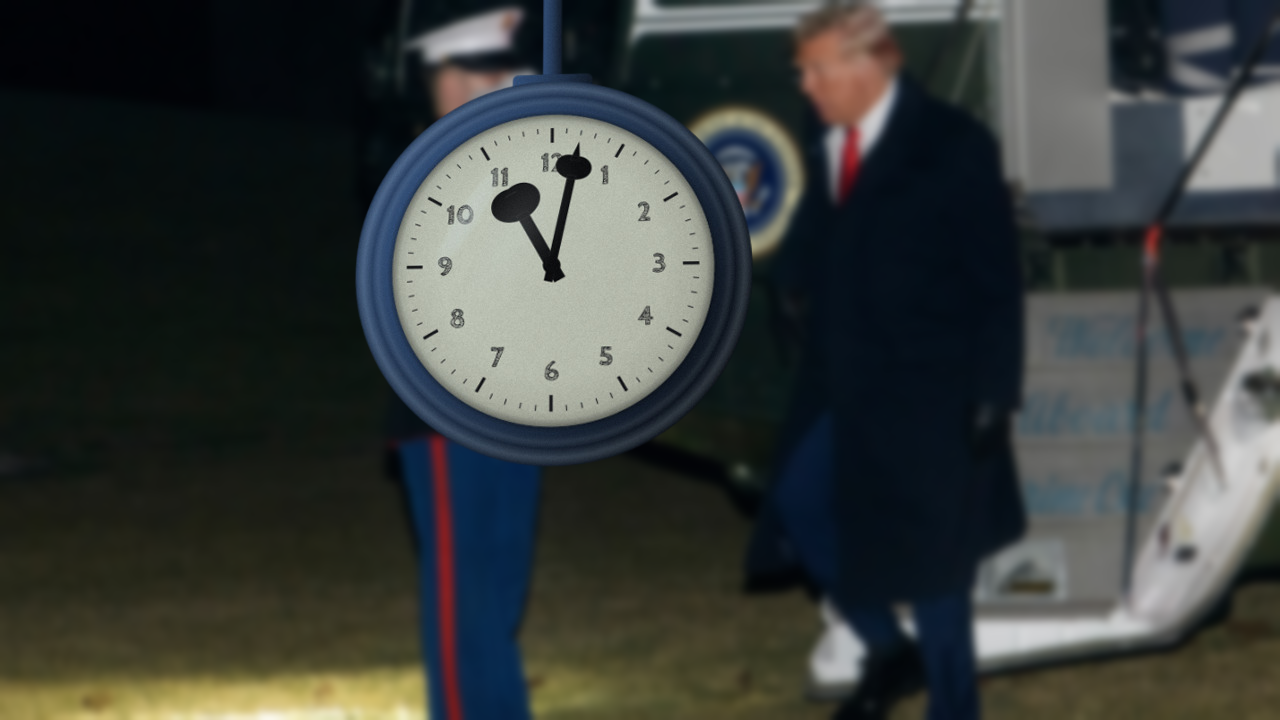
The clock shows **11:02**
